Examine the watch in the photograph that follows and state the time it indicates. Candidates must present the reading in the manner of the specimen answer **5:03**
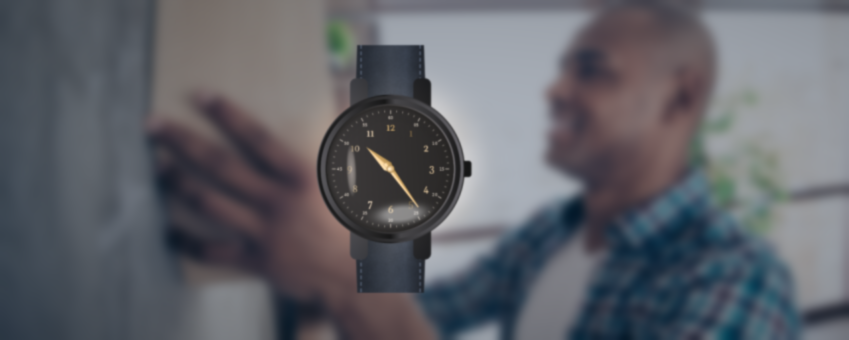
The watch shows **10:24**
